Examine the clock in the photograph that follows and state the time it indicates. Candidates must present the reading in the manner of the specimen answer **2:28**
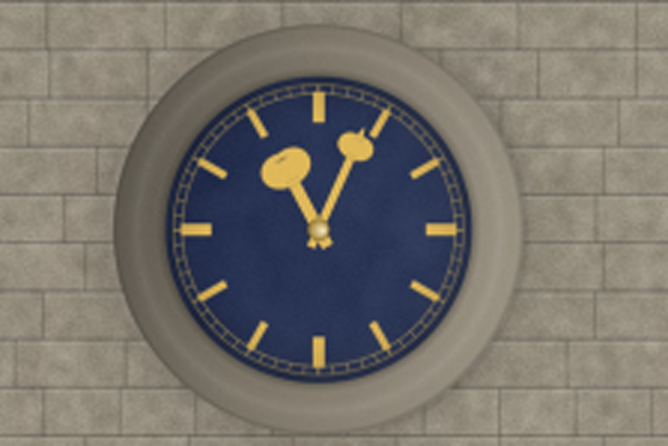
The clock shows **11:04**
